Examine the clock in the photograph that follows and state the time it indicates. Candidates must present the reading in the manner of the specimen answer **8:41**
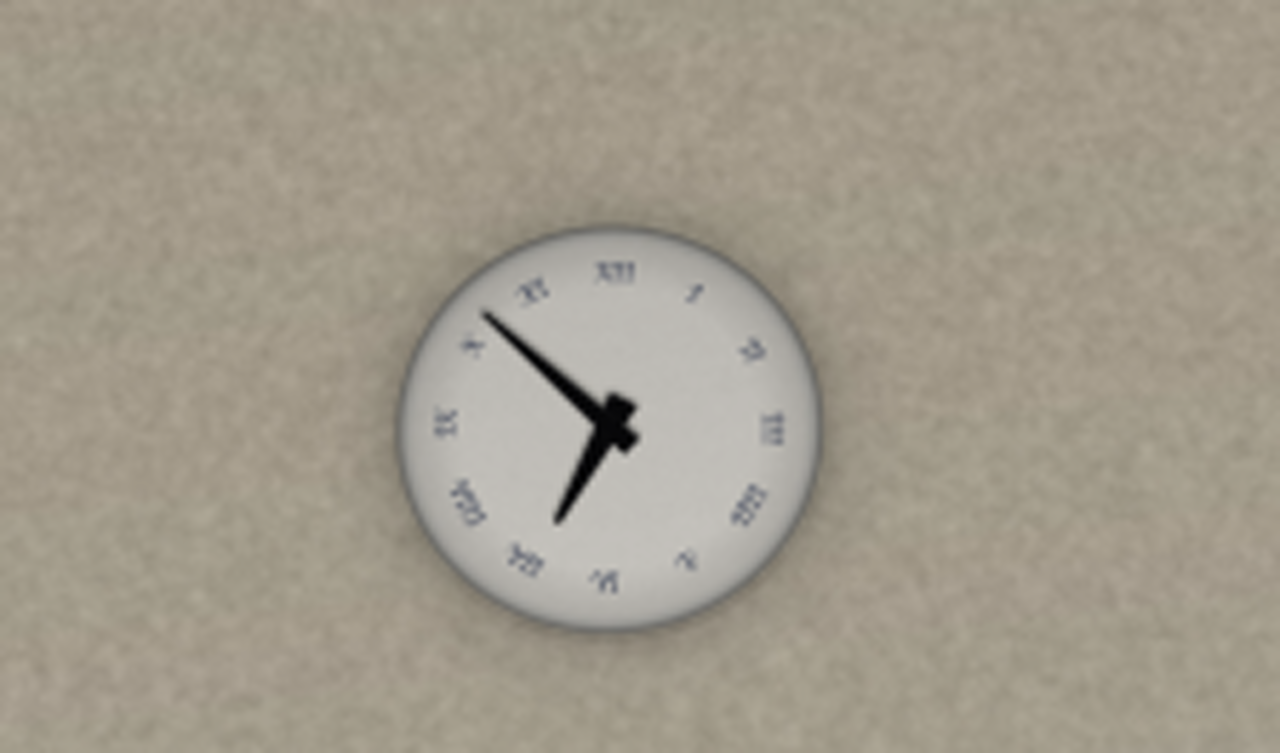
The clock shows **6:52**
